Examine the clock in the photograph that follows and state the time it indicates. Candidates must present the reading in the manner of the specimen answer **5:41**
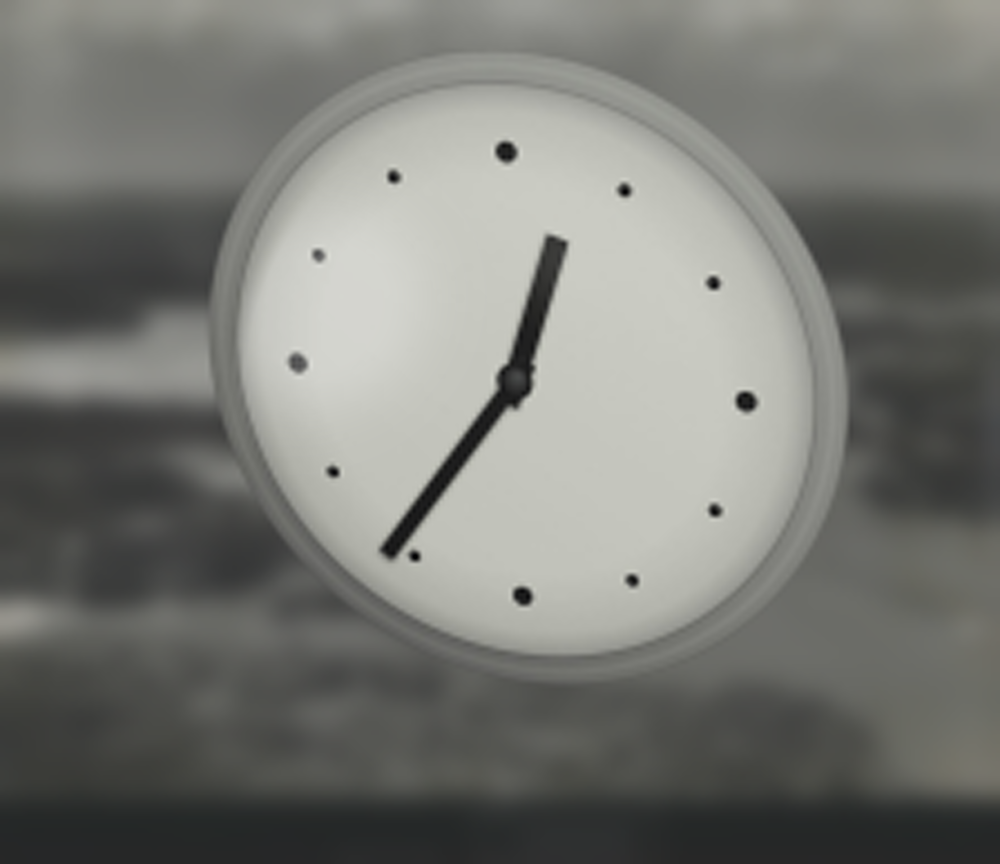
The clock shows **12:36**
